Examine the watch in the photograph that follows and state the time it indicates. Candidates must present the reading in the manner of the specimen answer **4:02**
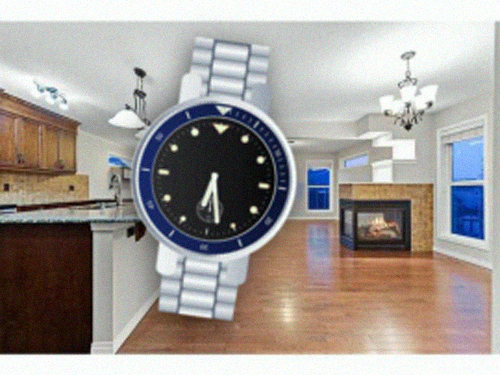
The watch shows **6:28**
